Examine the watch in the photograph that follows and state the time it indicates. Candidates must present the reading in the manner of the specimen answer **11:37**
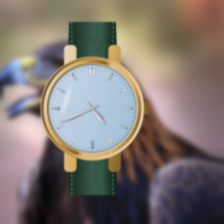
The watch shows **4:41**
